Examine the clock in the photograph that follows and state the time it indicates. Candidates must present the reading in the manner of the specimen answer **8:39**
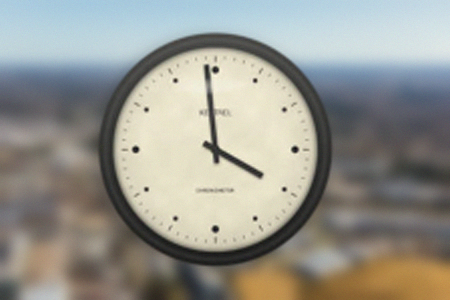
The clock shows **3:59**
